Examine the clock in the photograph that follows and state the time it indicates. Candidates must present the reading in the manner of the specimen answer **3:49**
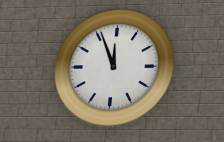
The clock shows **11:56**
